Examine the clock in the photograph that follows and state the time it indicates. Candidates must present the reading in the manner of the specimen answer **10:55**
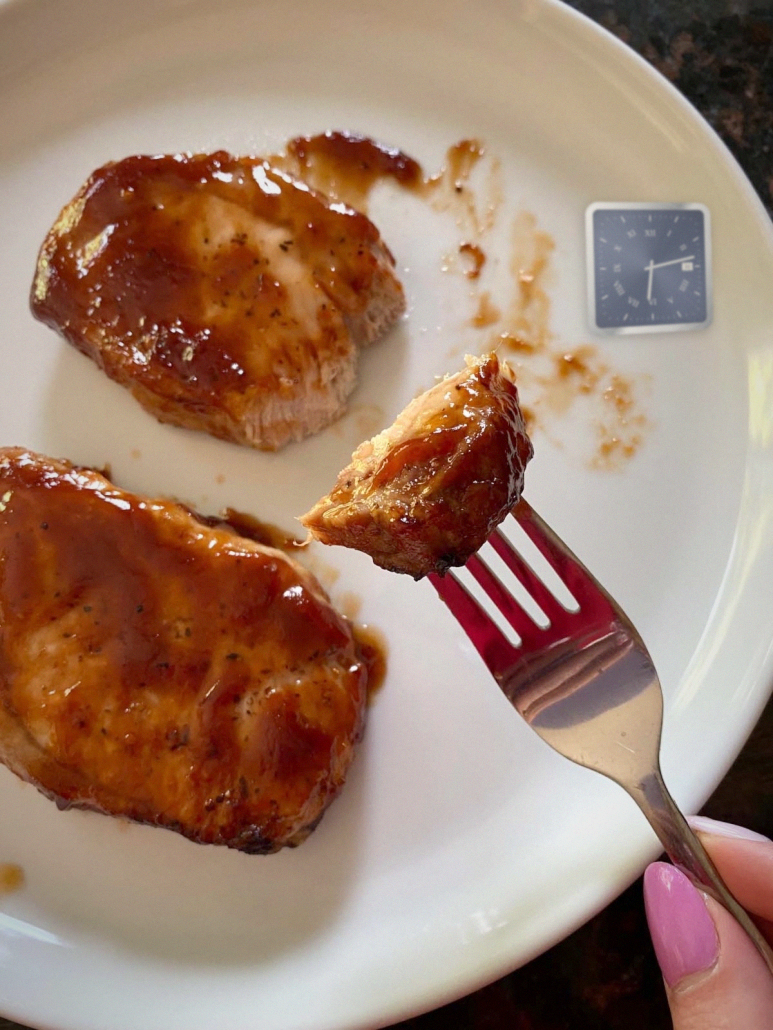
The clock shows **6:13**
